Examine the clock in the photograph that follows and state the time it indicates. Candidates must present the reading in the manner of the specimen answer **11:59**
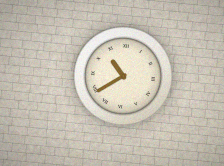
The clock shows **10:39**
